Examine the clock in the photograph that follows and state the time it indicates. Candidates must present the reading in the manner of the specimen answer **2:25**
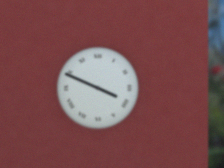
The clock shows **3:49**
